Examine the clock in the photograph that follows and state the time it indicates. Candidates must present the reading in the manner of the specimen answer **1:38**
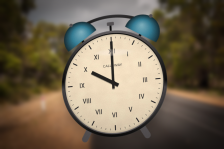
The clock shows **10:00**
